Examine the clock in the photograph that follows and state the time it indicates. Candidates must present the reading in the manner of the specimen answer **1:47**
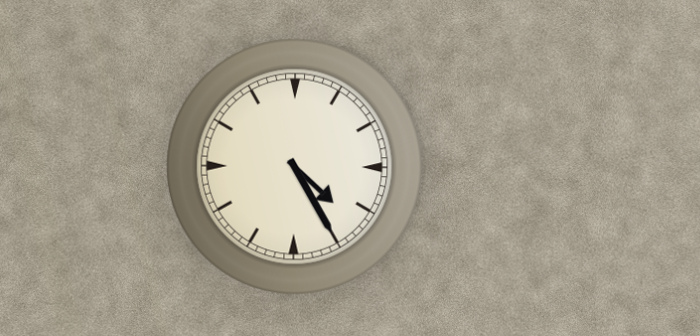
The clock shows **4:25**
